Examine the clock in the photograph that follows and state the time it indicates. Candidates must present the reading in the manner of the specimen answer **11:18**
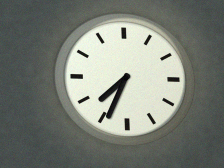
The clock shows **7:34**
